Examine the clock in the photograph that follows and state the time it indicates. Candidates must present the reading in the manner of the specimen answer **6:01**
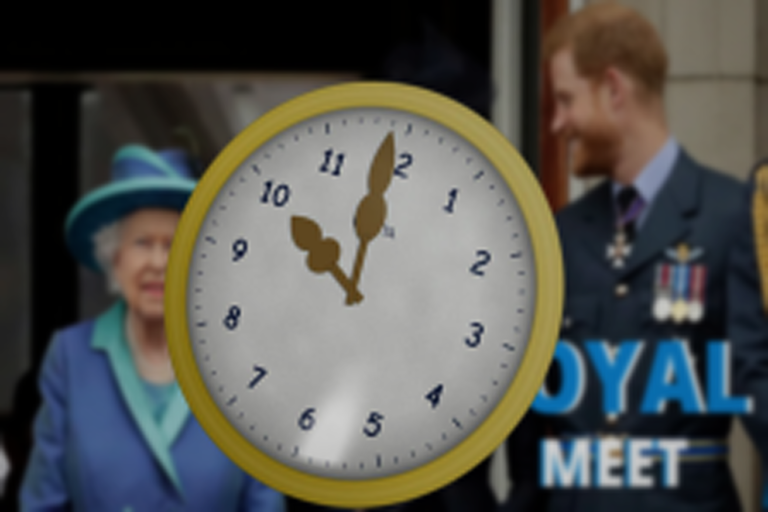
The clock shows **9:59**
